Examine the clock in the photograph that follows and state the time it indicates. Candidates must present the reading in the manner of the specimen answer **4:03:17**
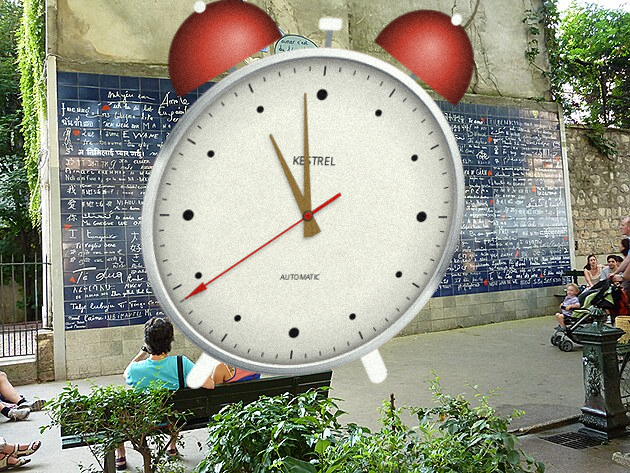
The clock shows **10:58:39**
